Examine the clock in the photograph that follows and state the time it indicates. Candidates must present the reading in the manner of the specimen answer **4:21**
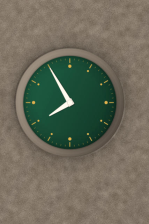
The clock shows **7:55**
